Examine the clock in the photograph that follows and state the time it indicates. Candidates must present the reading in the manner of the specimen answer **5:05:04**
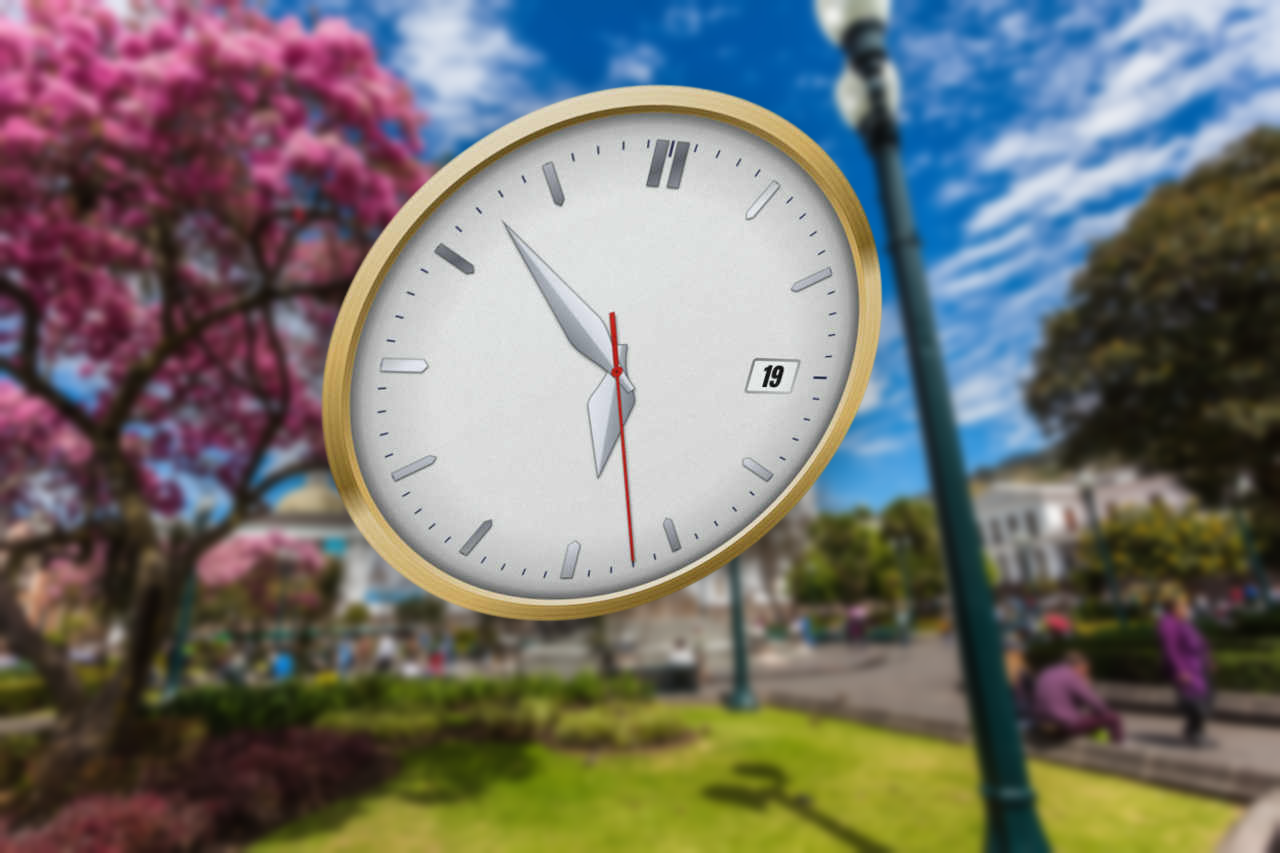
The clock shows **5:52:27**
